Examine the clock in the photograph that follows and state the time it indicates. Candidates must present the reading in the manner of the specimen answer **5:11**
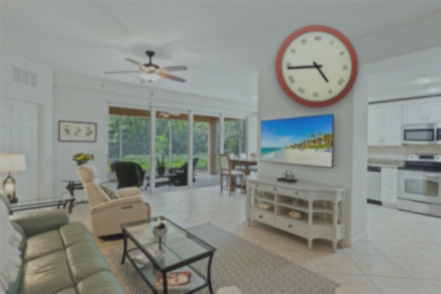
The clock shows **4:44**
